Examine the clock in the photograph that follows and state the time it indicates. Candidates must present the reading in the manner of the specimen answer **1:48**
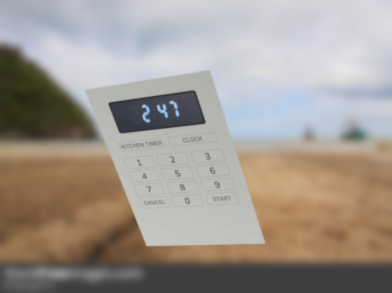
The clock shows **2:47**
